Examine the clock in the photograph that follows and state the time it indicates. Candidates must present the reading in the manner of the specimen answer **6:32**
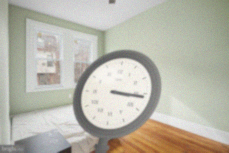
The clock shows **3:16**
